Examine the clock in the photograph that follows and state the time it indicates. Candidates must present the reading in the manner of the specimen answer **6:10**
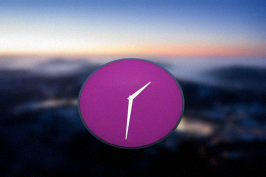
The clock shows **1:31**
